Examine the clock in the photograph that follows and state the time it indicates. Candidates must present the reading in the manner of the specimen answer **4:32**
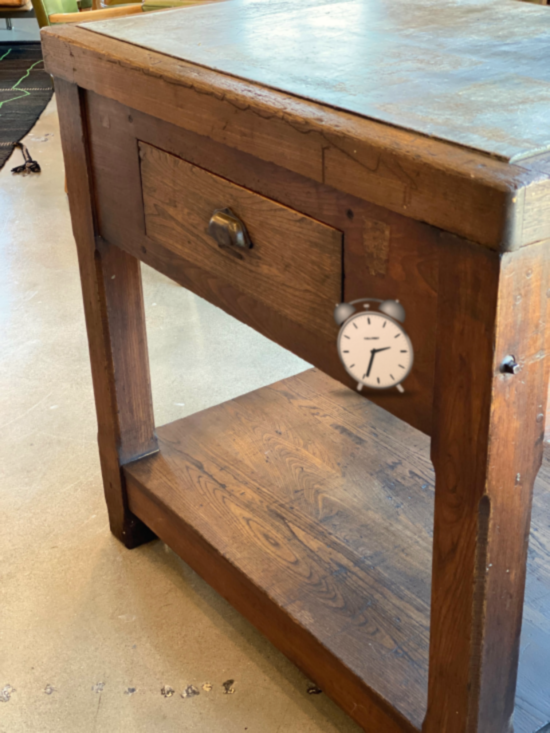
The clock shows **2:34**
